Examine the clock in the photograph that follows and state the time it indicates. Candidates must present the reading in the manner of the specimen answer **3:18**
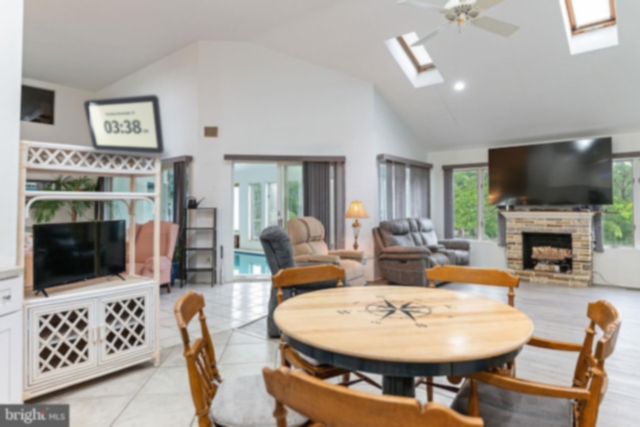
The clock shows **3:38**
